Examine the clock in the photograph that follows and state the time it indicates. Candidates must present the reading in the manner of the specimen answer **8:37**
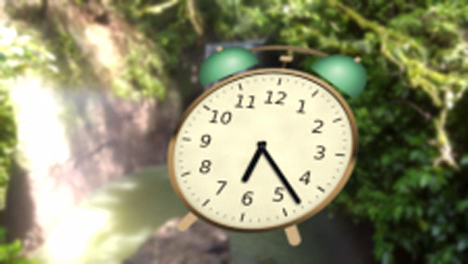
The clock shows **6:23**
